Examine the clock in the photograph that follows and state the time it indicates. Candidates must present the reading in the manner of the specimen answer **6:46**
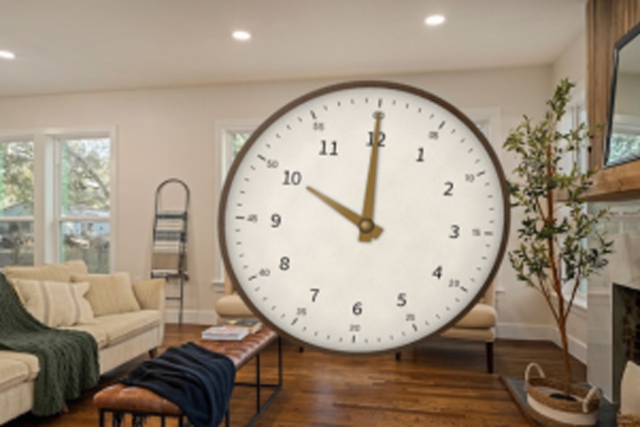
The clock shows **10:00**
